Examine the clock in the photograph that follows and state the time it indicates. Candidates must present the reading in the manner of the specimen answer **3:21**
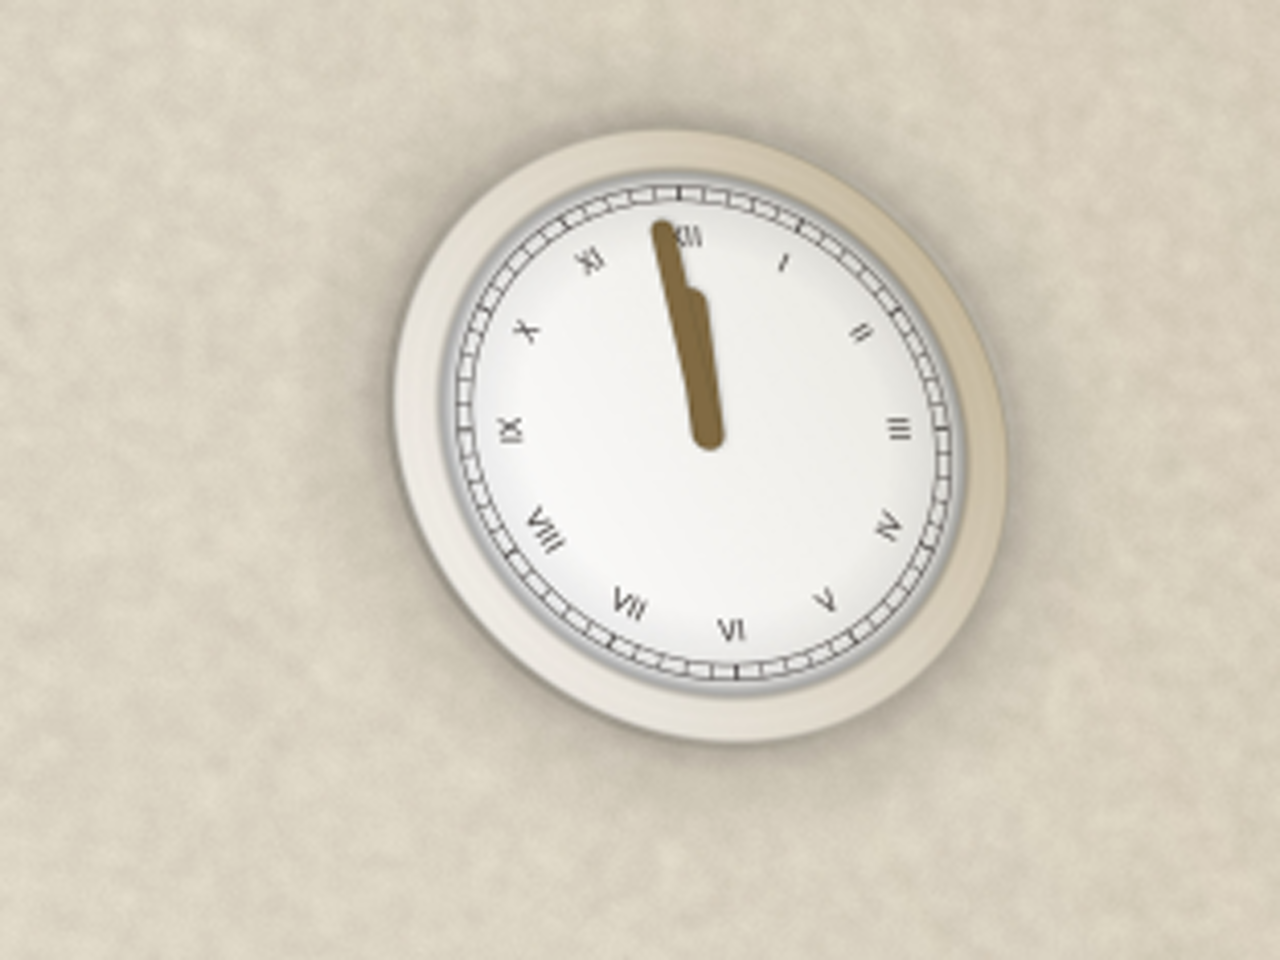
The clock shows **11:59**
